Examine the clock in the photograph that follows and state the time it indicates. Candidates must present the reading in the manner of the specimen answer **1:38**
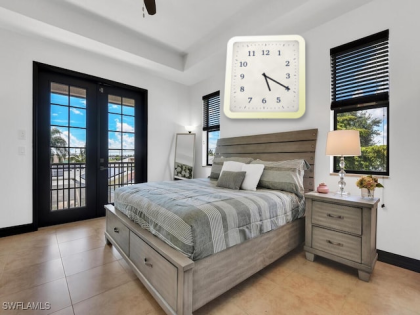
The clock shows **5:20**
